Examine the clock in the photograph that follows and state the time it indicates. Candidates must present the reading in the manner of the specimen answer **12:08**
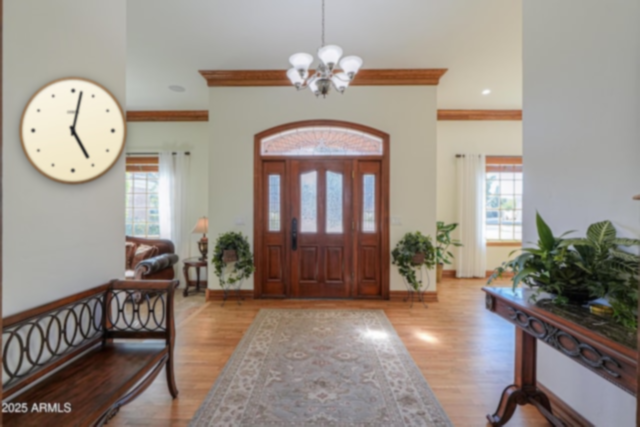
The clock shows **5:02**
